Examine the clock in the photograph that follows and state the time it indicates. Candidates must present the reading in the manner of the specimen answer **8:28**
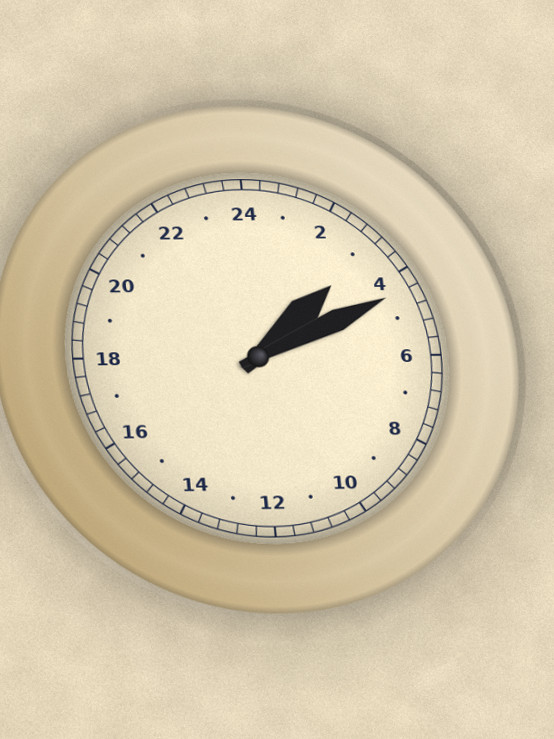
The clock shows **3:11**
